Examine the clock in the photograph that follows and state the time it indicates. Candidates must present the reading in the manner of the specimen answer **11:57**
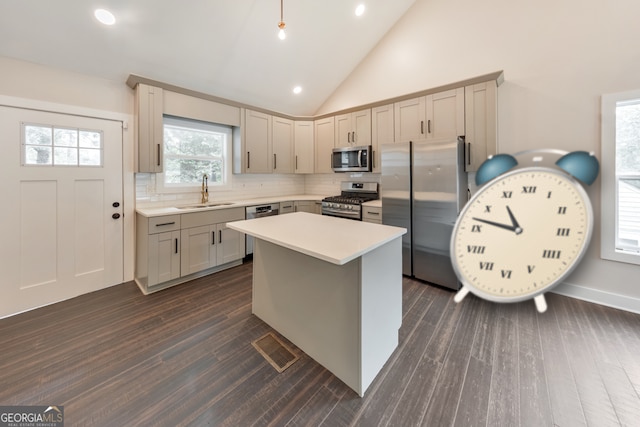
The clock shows **10:47**
